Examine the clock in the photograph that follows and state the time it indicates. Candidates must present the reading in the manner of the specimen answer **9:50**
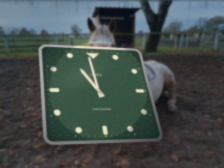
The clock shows **10:59**
